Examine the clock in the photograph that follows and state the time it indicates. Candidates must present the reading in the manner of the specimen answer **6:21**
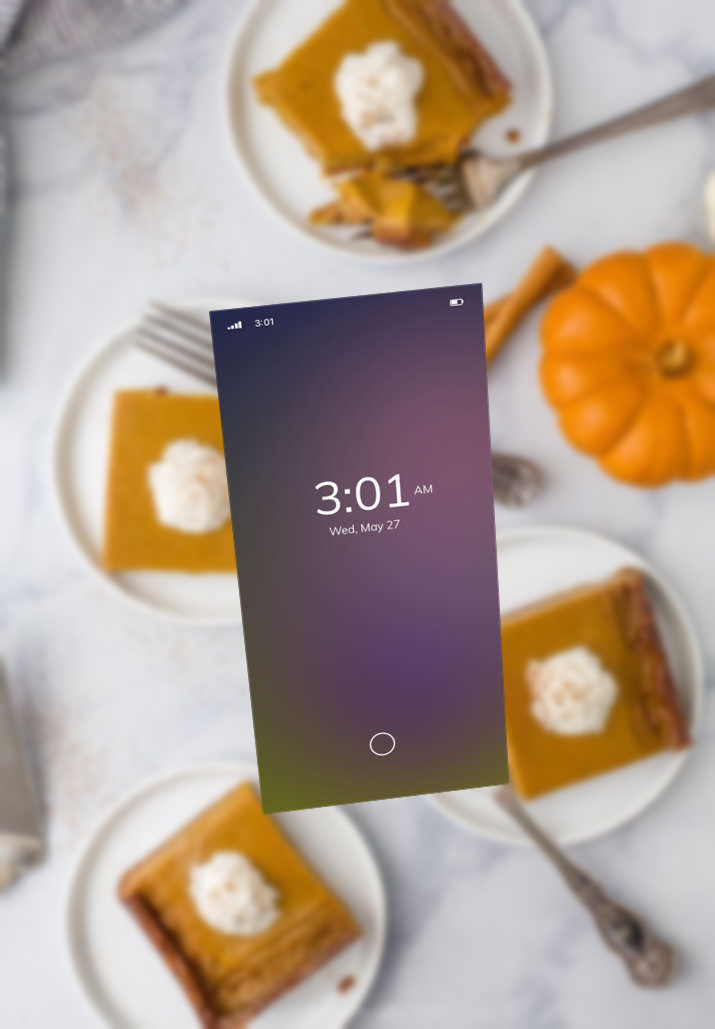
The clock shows **3:01**
